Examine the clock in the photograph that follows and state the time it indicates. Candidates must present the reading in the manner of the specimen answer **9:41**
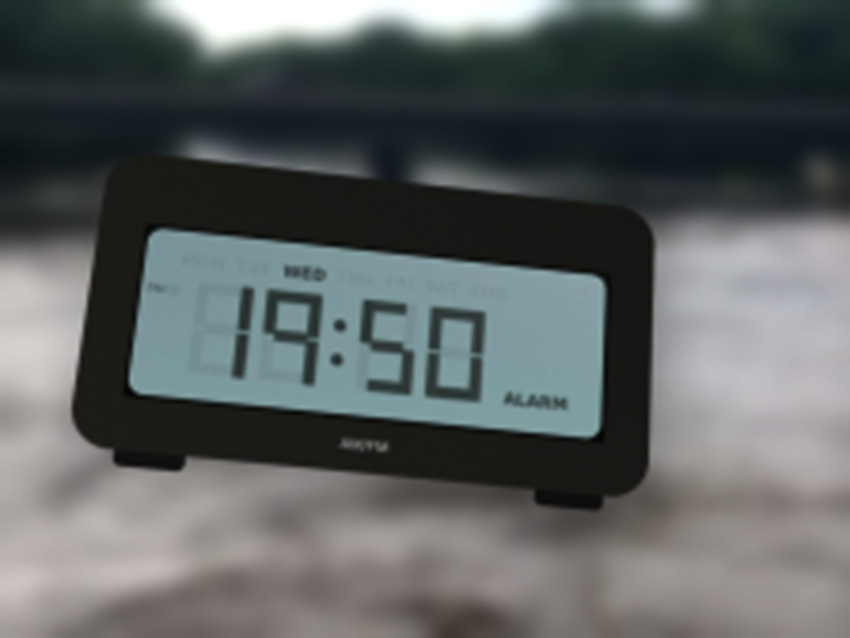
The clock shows **19:50**
